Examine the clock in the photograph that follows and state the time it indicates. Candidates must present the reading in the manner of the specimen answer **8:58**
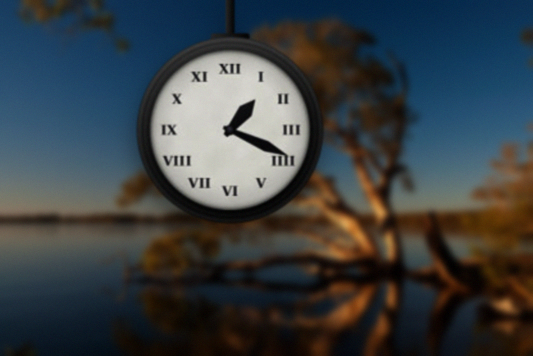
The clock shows **1:19**
